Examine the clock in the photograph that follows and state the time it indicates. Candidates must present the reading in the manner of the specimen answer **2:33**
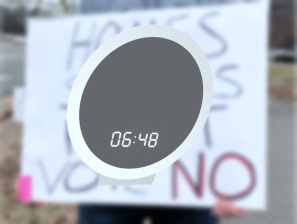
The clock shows **6:48**
